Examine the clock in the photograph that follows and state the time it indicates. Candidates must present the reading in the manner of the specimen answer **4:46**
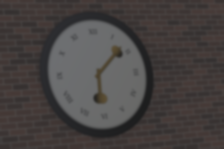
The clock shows **6:08**
